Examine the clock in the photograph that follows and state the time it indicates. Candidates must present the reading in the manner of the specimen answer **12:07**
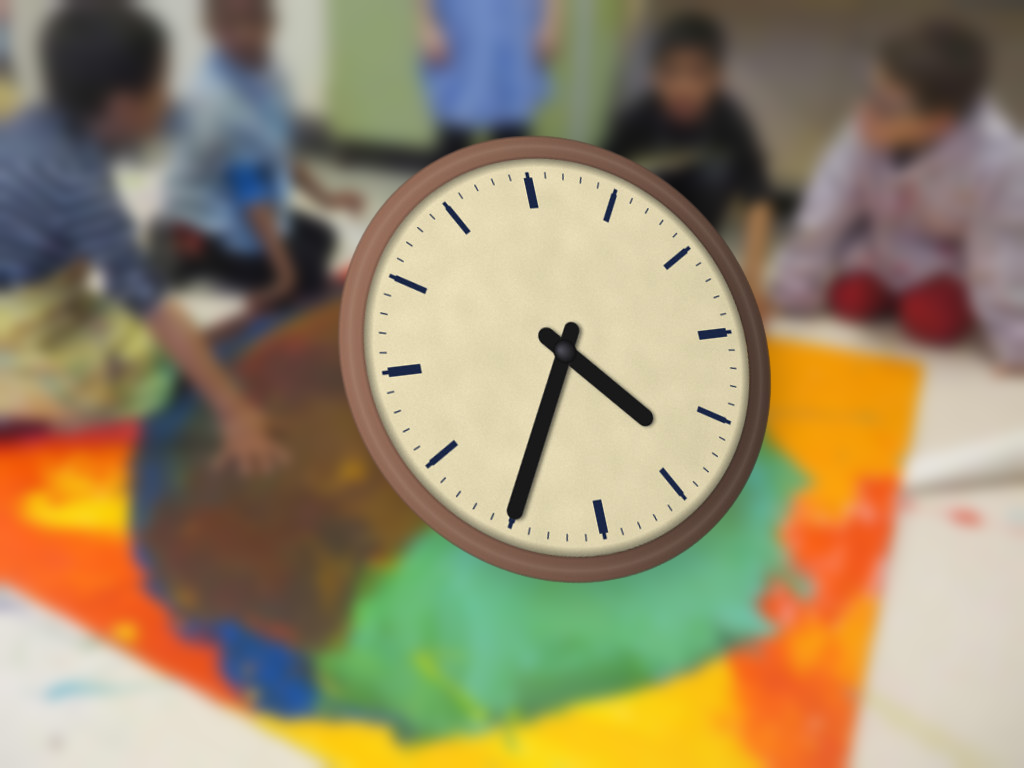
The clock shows **4:35**
